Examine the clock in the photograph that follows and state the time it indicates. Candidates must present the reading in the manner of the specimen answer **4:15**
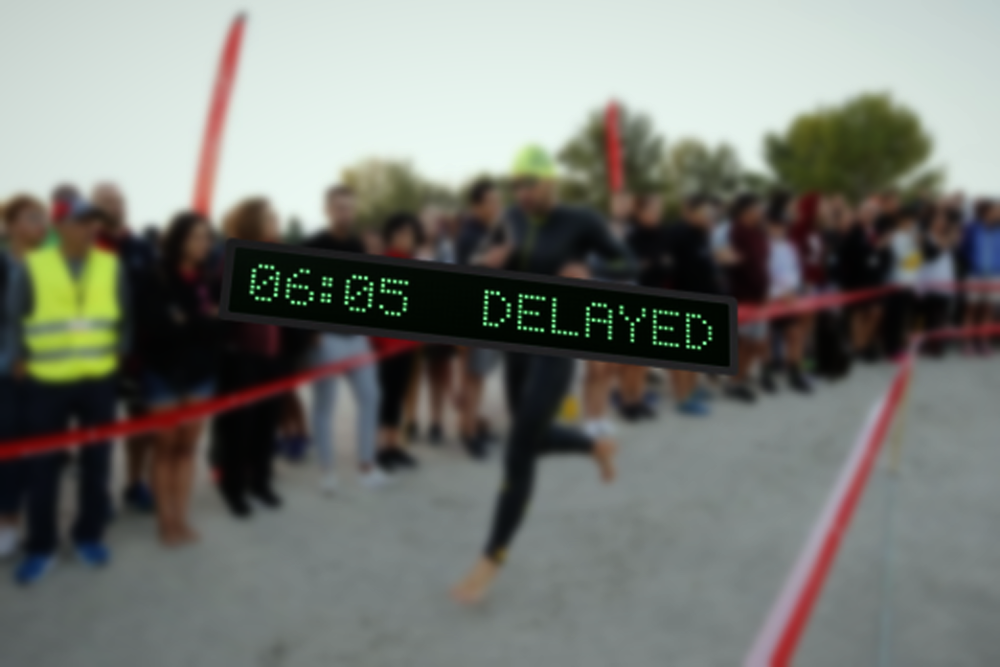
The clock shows **6:05**
